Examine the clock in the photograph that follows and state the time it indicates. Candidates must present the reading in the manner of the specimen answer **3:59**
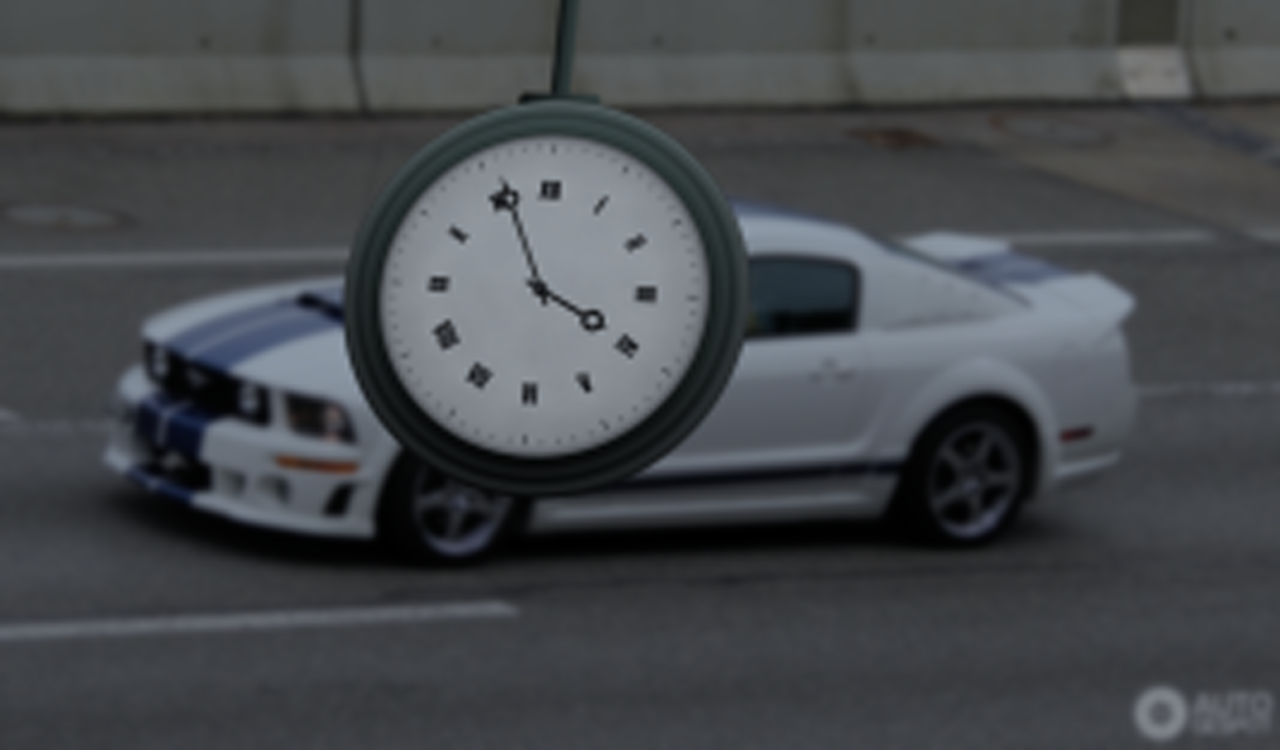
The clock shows **3:56**
